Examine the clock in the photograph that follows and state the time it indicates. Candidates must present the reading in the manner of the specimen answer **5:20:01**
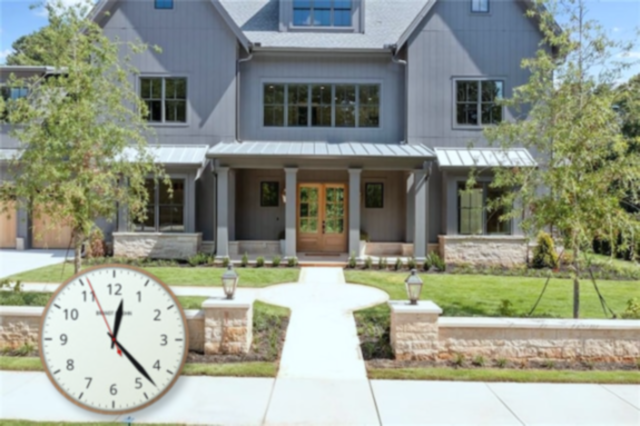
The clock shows **12:22:56**
